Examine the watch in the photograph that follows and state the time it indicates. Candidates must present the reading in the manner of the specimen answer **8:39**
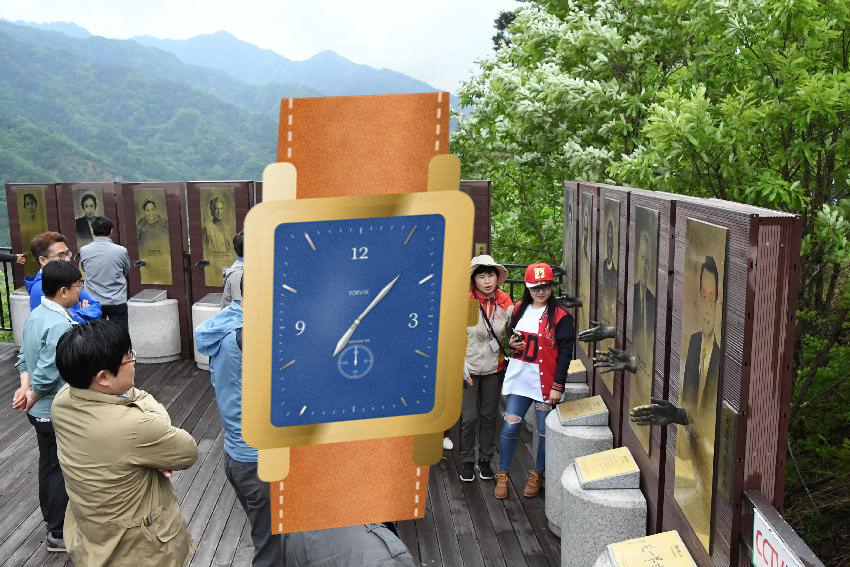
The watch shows **7:07**
